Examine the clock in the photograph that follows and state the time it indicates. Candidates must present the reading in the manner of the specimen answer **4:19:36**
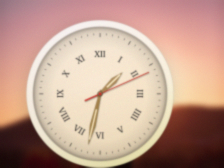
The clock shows **1:32:11**
